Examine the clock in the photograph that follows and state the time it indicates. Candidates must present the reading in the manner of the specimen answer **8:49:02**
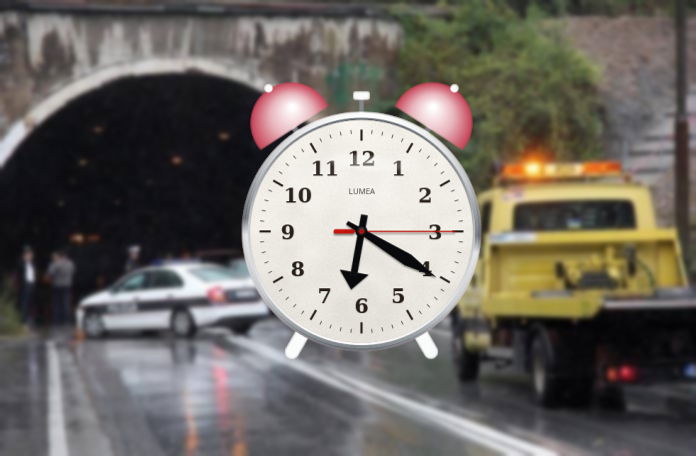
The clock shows **6:20:15**
